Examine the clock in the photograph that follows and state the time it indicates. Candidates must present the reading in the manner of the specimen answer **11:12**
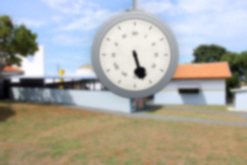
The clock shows **5:27**
